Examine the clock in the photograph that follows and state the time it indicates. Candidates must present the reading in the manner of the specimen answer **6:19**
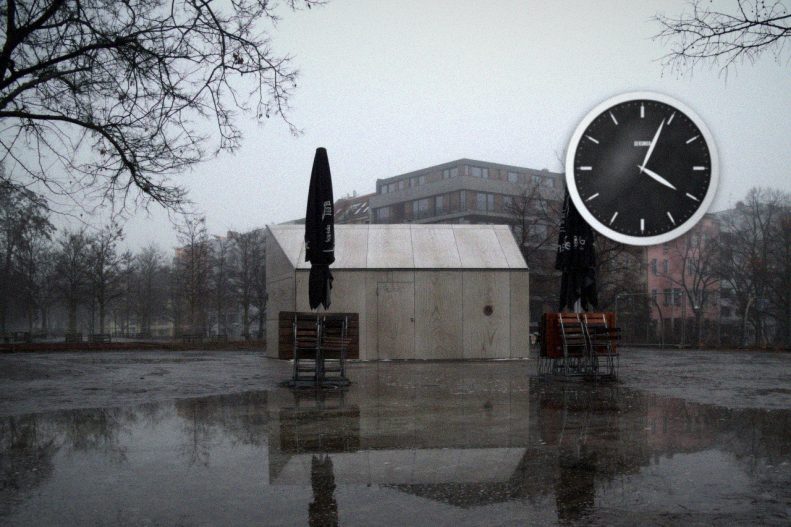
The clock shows **4:04**
